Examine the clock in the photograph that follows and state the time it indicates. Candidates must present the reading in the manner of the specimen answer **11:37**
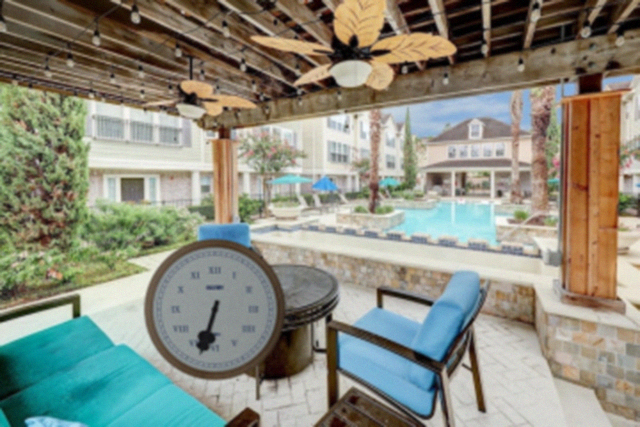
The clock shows **6:33**
